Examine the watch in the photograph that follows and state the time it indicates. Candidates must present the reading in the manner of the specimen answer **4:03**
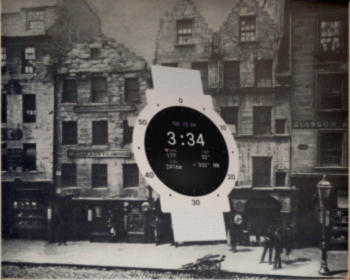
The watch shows **3:34**
